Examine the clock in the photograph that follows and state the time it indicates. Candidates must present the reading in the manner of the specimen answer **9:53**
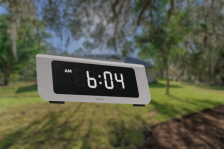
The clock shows **6:04**
